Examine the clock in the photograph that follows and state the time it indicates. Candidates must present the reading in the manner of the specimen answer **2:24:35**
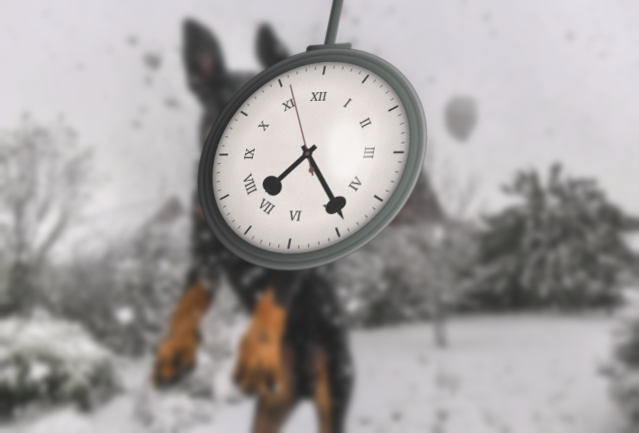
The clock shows **7:23:56**
